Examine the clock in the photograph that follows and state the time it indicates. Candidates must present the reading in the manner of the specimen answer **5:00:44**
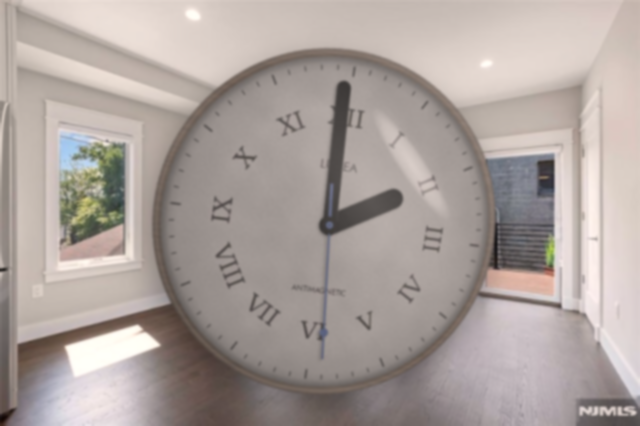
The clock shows **1:59:29**
